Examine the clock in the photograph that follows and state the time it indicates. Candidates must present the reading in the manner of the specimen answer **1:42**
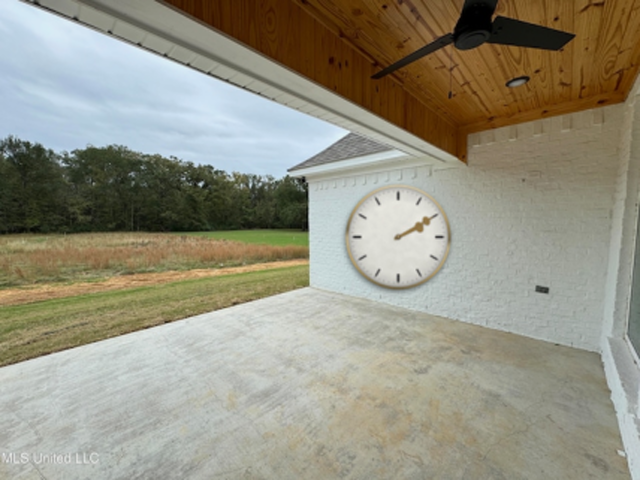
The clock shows **2:10**
